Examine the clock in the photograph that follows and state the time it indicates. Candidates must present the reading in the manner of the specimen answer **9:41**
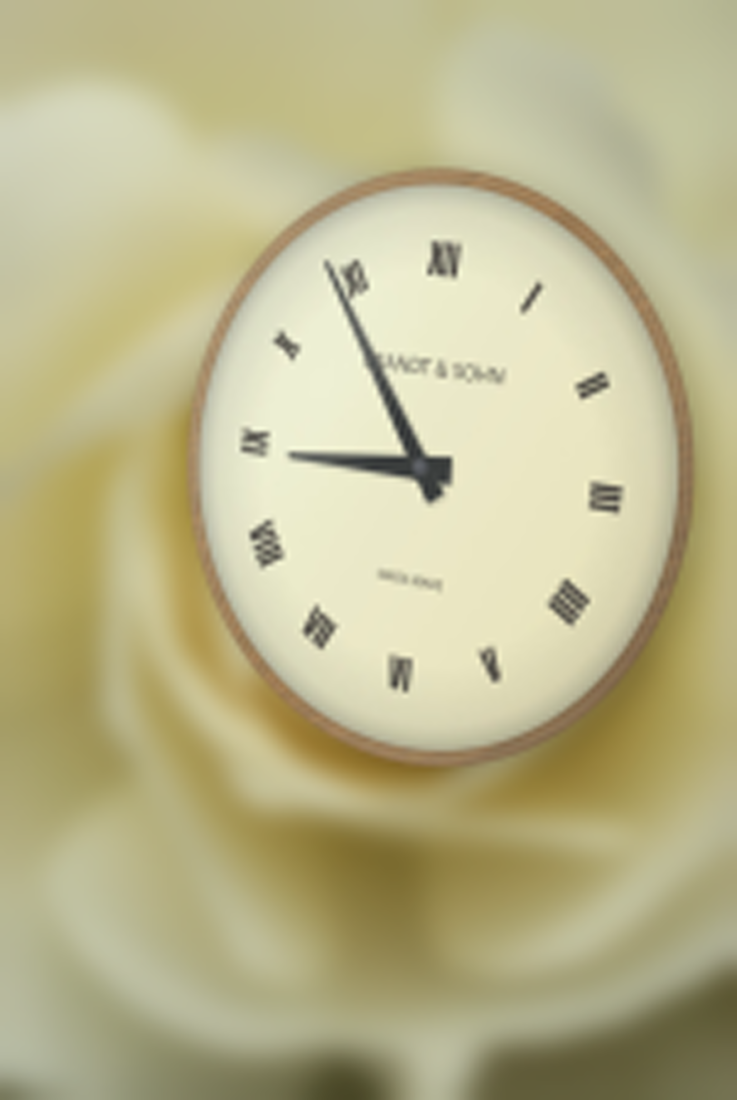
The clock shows **8:54**
